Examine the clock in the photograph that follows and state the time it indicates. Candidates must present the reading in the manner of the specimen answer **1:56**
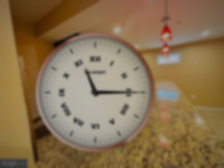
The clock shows **11:15**
